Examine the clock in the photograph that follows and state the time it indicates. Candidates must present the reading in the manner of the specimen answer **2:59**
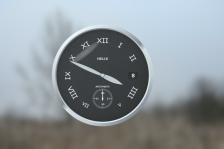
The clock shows **3:49**
